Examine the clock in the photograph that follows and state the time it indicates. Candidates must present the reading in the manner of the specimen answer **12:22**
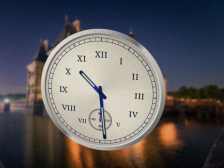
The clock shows **10:29**
